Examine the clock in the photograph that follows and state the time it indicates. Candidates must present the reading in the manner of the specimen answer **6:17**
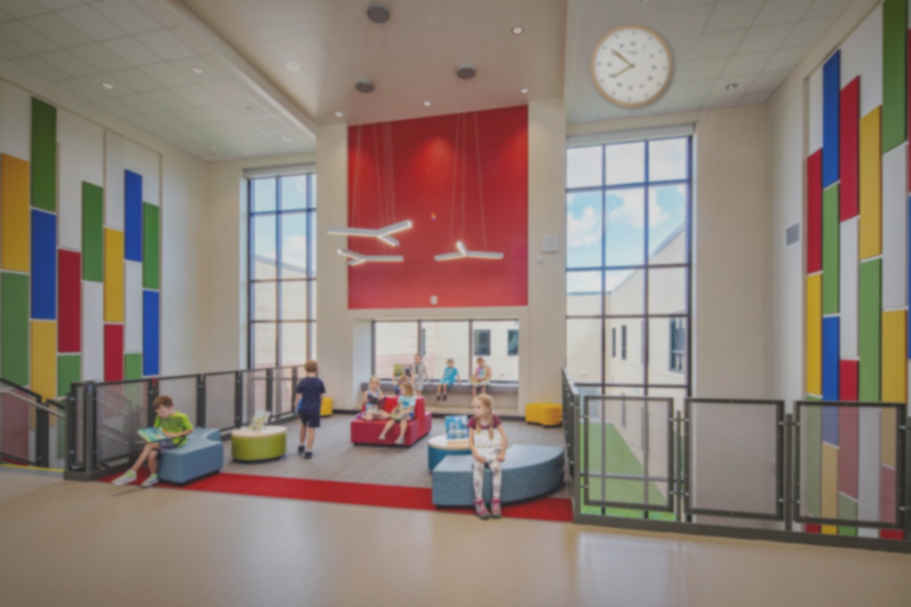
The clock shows **7:51**
